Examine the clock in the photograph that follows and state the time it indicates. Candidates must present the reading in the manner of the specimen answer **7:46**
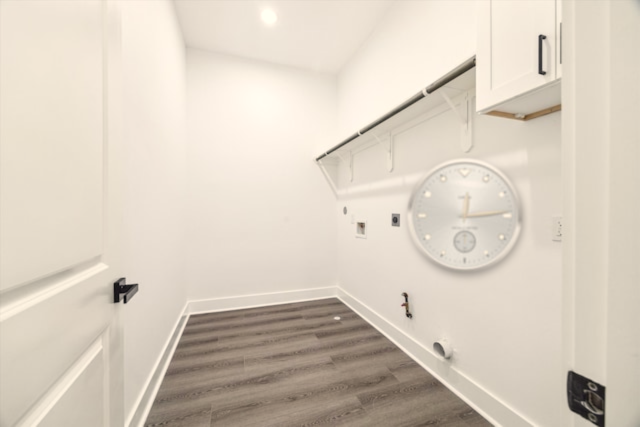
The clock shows **12:14**
